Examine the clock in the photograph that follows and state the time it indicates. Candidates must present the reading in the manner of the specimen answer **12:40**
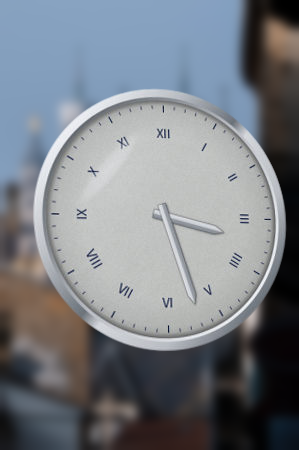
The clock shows **3:27**
